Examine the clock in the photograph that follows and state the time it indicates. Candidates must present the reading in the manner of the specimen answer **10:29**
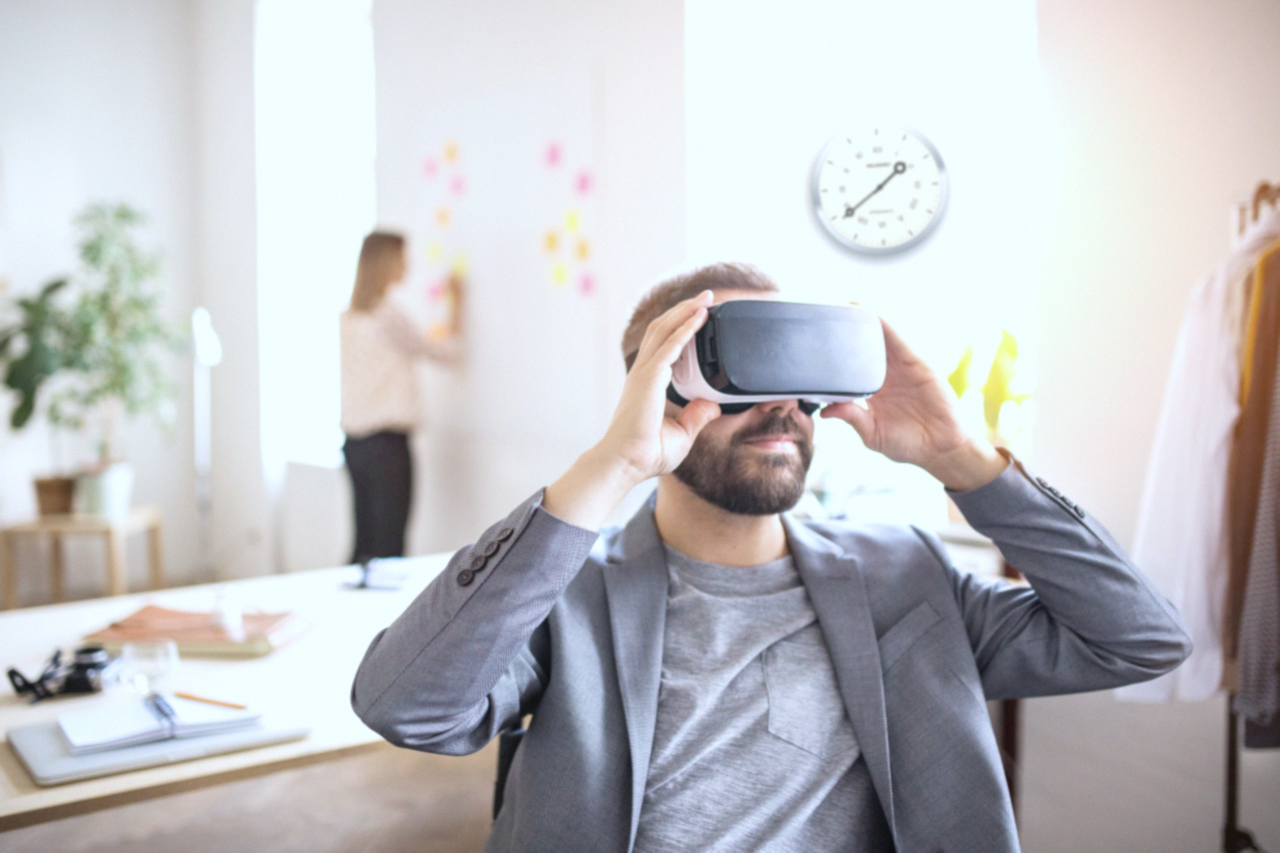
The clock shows **1:39**
